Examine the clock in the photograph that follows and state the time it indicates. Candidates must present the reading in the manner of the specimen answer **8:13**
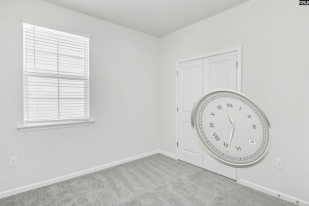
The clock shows **11:34**
